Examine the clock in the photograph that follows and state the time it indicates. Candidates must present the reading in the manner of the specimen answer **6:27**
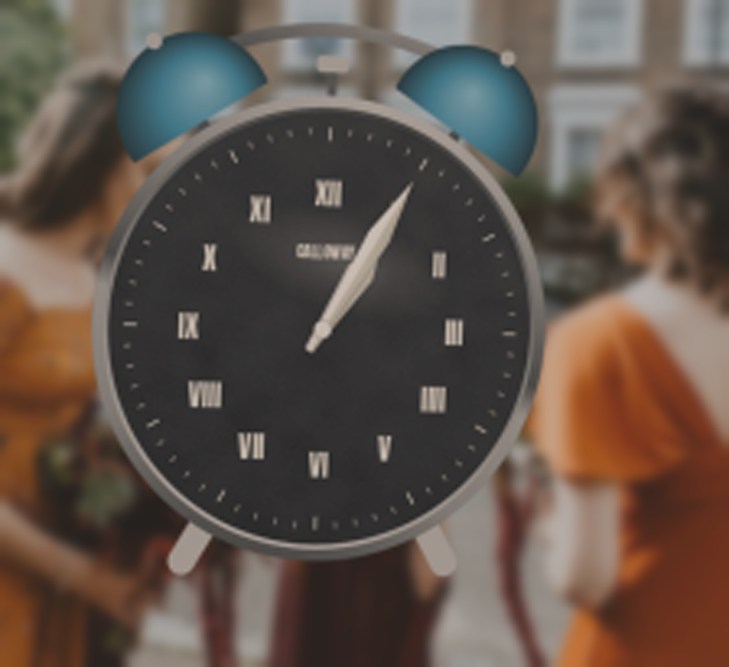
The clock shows **1:05**
